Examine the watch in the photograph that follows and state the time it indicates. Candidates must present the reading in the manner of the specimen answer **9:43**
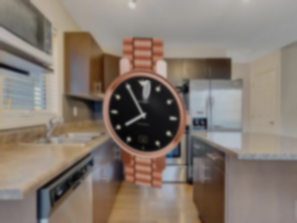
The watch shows **7:55**
